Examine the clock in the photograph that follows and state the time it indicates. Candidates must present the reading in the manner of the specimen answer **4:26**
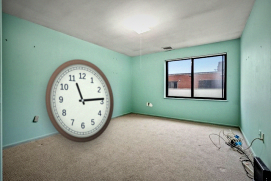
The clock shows **11:14**
